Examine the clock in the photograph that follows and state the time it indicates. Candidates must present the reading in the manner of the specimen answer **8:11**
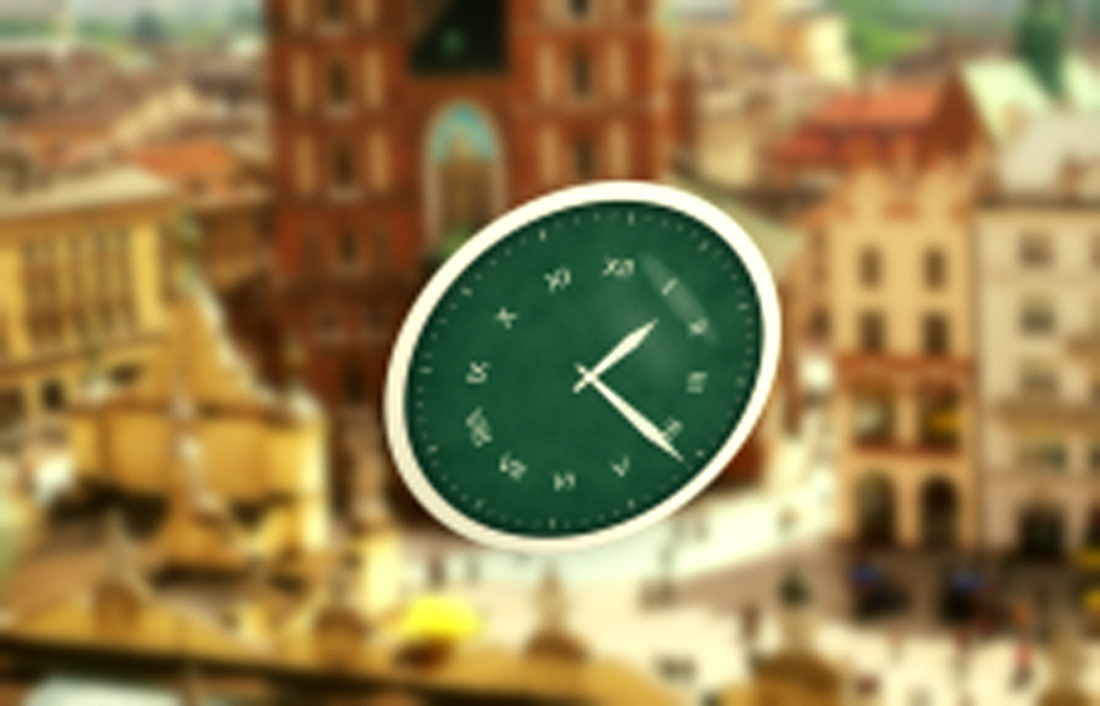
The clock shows **1:21**
